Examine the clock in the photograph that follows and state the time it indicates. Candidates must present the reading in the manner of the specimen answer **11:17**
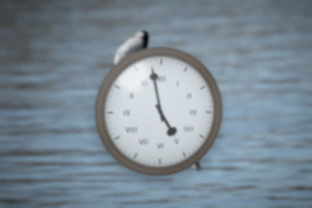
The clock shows **4:58**
